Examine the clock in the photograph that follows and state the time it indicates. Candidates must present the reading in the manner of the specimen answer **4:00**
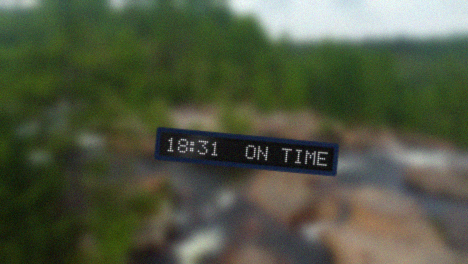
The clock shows **18:31**
